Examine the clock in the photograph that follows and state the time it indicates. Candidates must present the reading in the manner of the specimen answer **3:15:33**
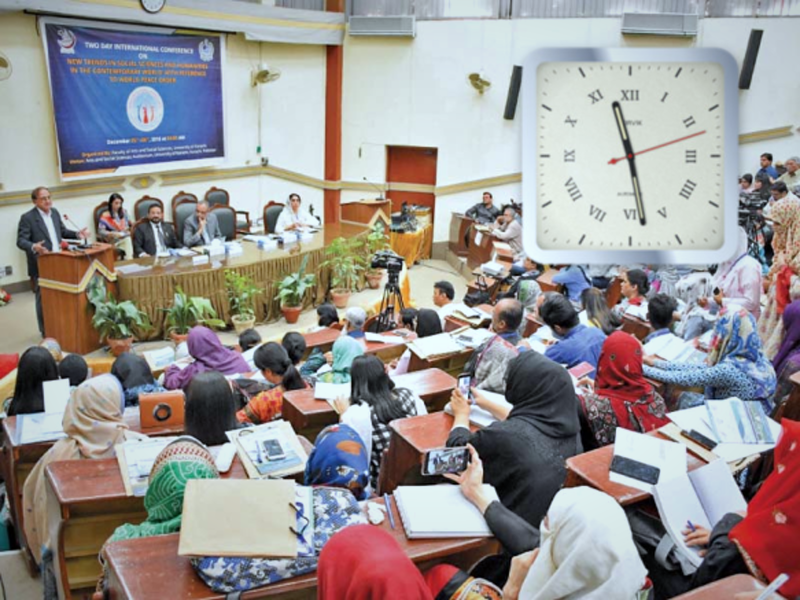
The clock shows **11:28:12**
